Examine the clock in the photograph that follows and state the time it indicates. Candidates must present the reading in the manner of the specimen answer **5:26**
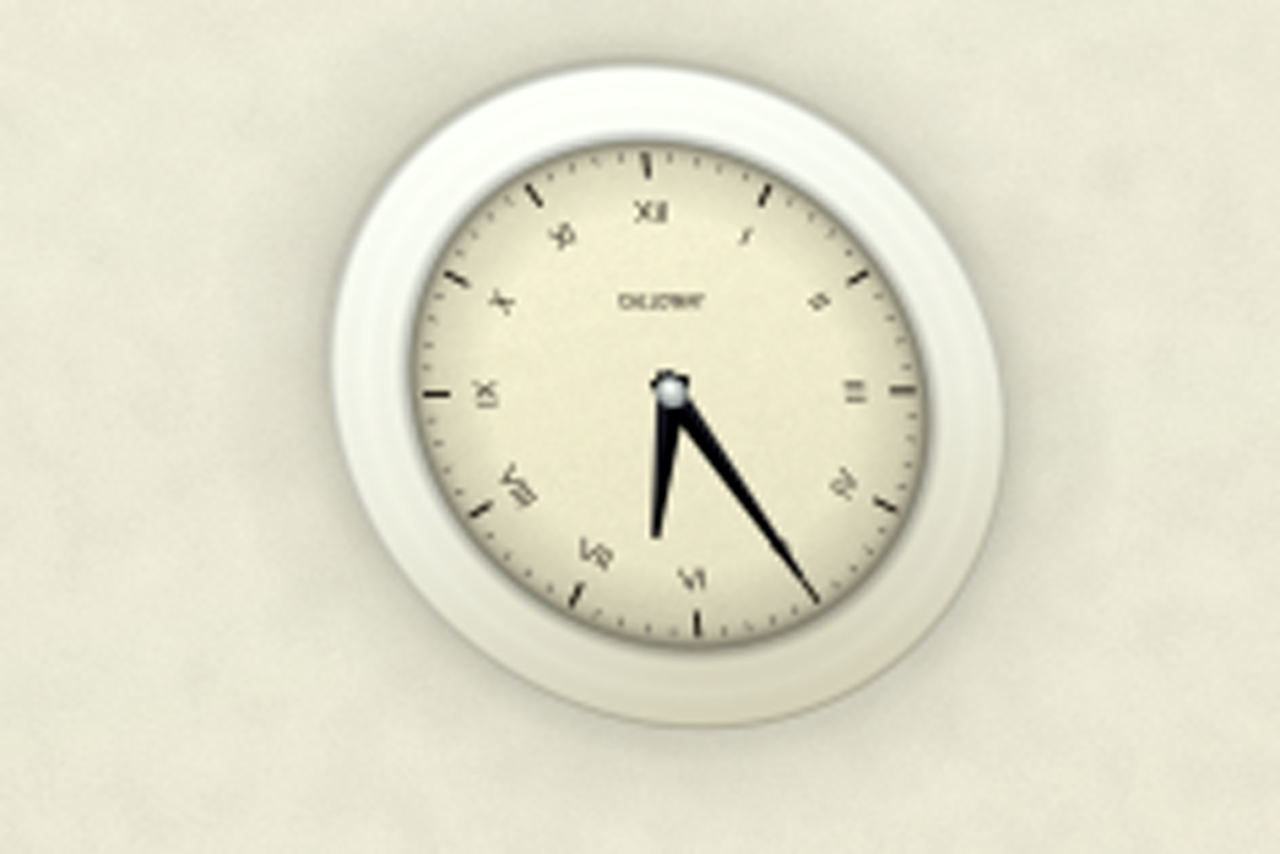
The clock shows **6:25**
